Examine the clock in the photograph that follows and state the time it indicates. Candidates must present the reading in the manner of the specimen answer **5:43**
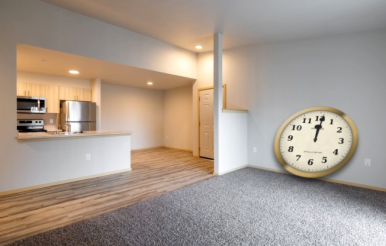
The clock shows **12:01**
